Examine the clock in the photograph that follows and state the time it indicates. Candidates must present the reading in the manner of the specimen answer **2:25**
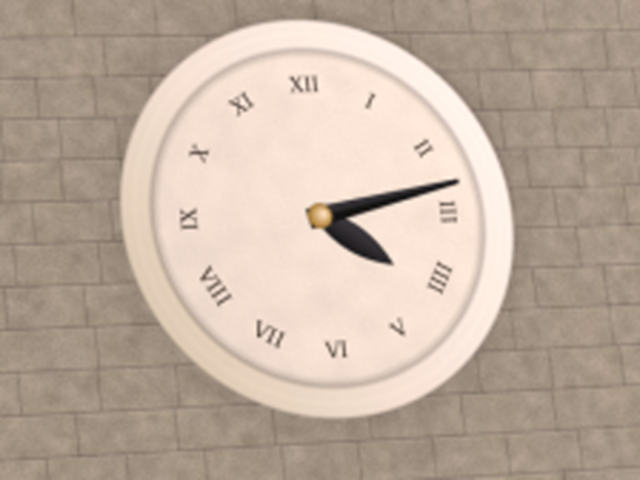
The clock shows **4:13**
